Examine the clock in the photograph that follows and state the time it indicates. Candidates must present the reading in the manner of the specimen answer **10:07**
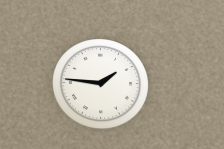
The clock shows **1:46**
